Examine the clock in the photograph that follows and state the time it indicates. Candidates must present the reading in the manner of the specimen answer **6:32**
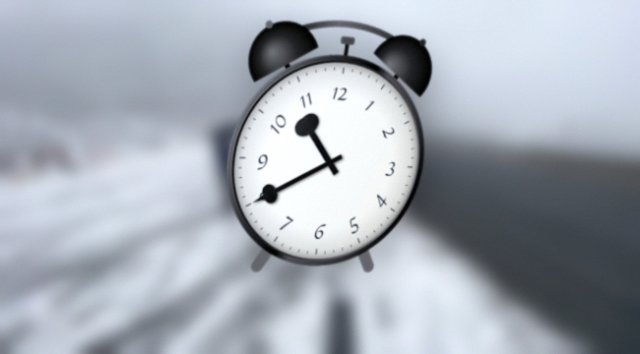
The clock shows **10:40**
